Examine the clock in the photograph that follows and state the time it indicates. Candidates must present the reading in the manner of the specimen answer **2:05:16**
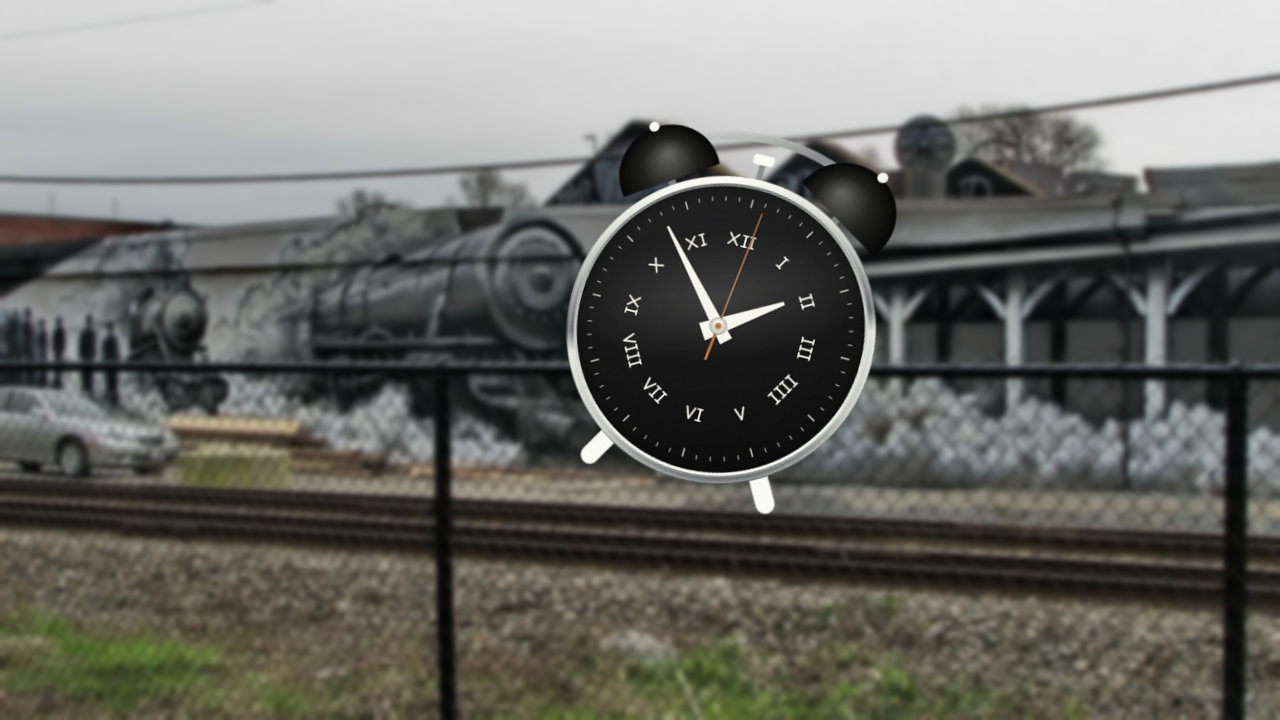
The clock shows **1:53:01**
